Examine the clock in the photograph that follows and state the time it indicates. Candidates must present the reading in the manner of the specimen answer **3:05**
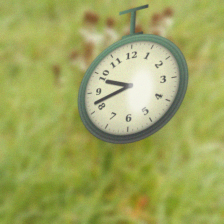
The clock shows **9:42**
